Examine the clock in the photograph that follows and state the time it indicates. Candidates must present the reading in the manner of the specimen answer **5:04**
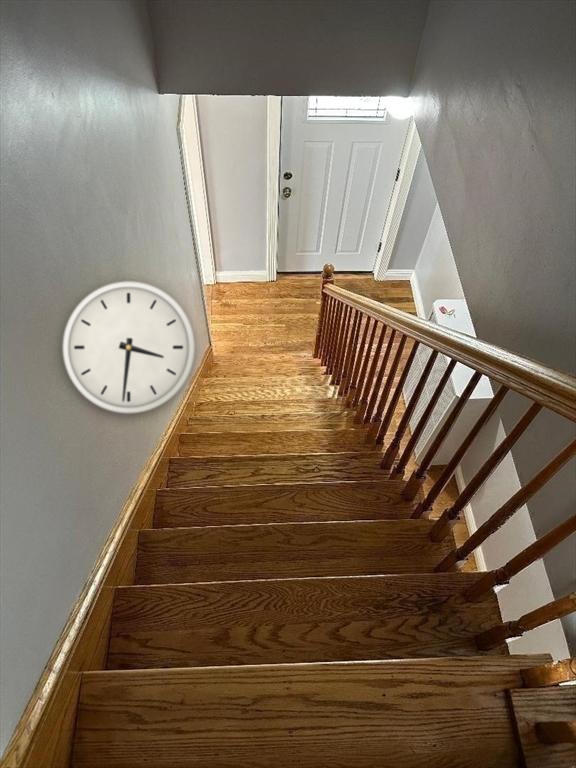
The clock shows **3:31**
